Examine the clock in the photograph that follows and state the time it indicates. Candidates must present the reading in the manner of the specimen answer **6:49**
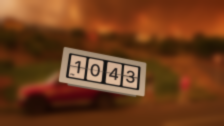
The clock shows **10:43**
